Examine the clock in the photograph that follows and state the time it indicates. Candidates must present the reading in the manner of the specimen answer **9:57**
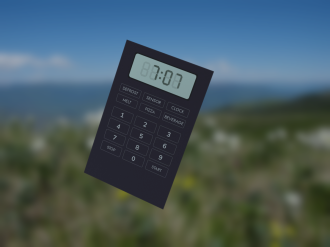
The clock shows **7:07**
